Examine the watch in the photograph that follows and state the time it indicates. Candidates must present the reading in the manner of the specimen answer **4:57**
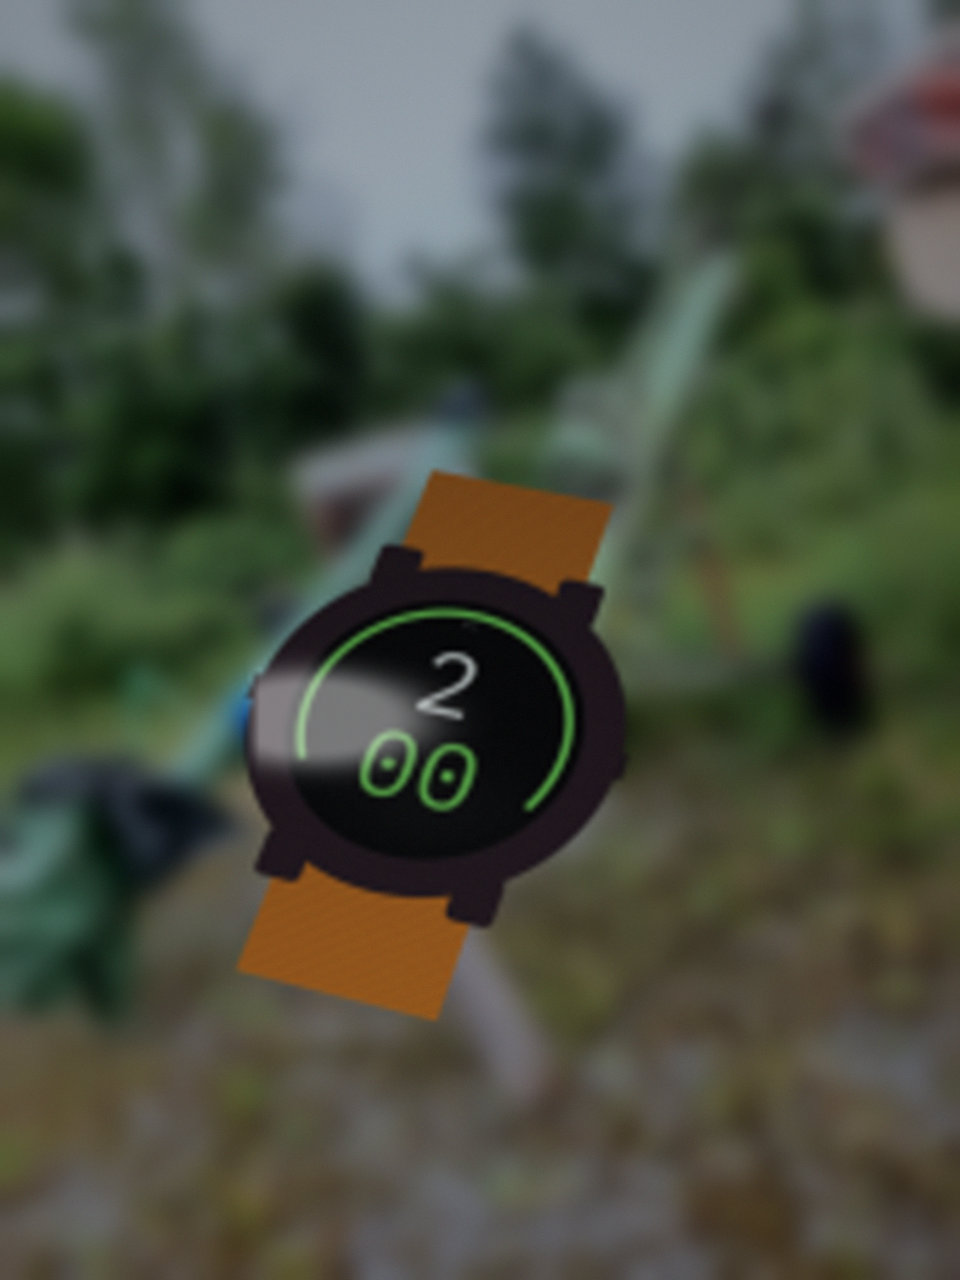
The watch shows **2:00**
